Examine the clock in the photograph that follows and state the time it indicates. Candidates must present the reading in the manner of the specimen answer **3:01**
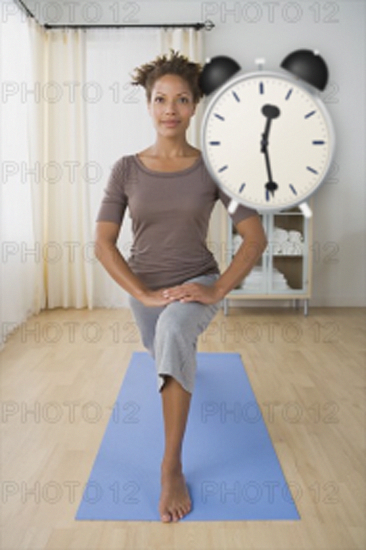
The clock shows **12:29**
